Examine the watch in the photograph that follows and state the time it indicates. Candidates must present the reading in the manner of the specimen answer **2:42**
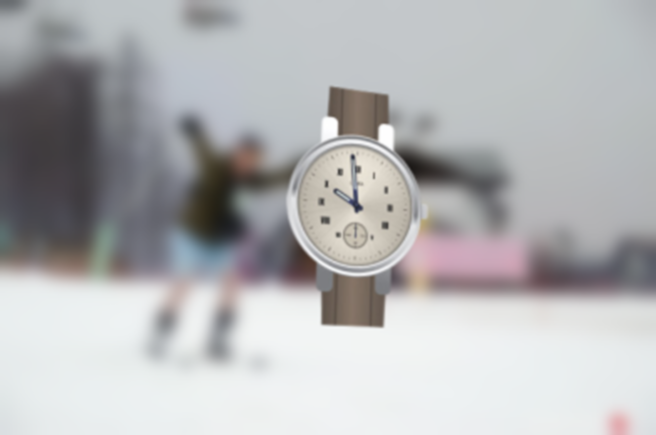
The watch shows **9:59**
